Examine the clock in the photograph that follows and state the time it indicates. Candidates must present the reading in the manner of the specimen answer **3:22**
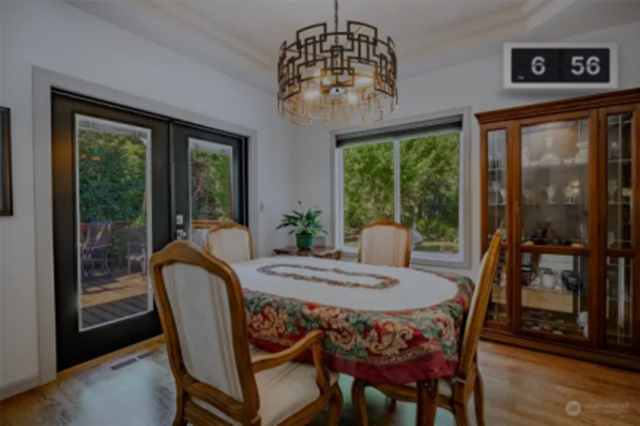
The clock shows **6:56**
